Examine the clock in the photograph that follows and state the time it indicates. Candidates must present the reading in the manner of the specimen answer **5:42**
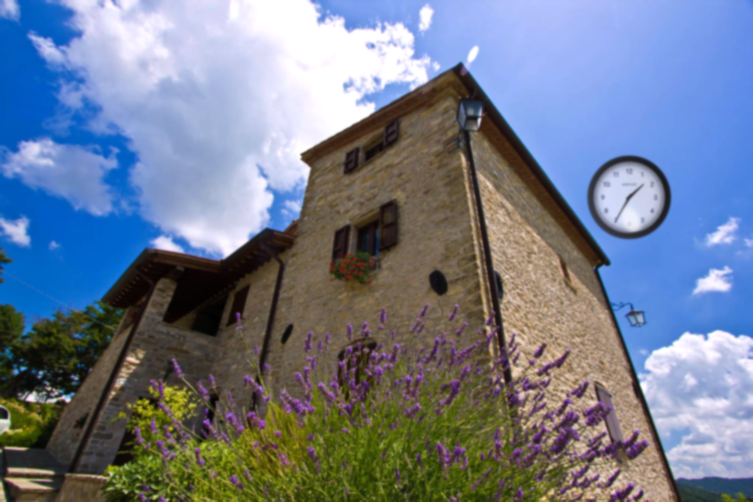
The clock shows **1:35**
